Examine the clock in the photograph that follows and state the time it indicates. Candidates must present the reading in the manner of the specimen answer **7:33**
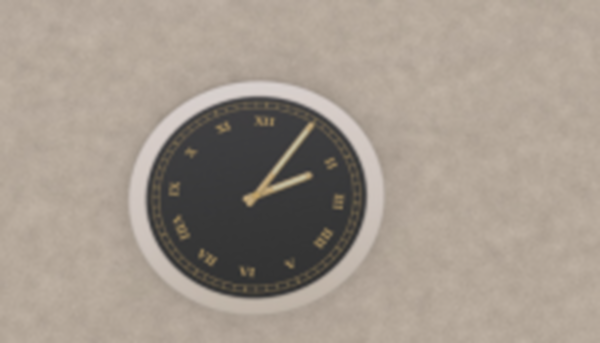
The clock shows **2:05**
